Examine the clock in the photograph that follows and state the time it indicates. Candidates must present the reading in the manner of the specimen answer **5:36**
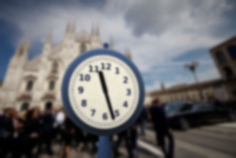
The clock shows **11:27**
